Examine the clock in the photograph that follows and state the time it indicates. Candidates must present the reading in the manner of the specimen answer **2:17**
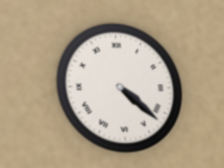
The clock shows **4:22**
